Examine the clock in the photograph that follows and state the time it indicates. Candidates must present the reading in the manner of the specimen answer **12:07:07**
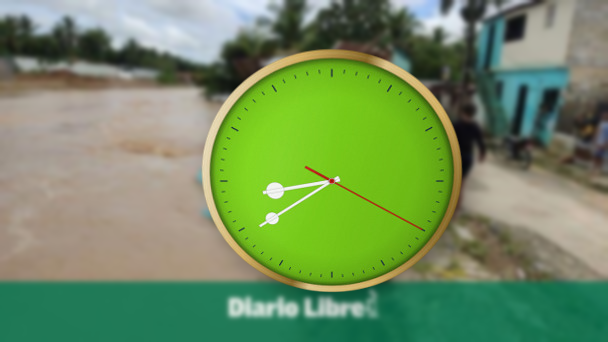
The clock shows **8:39:20**
